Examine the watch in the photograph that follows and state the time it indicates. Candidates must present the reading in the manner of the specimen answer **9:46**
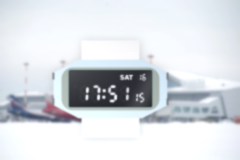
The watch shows **17:51**
